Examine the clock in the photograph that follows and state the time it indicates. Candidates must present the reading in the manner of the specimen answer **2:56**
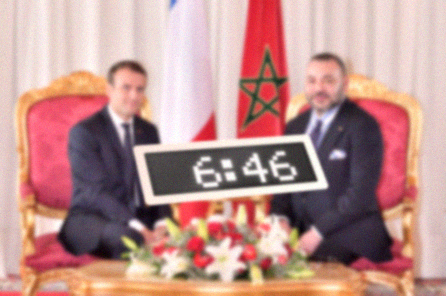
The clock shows **6:46**
